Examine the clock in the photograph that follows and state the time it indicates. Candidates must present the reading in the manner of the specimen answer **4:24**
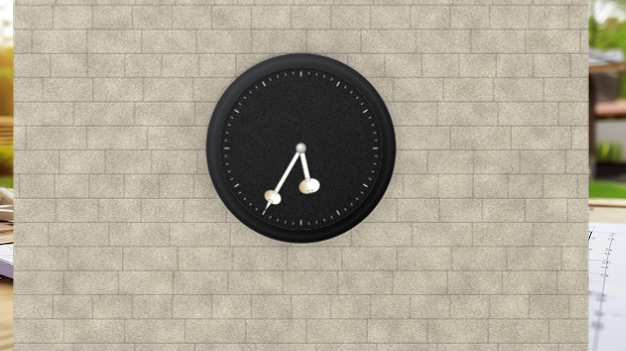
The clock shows **5:35**
